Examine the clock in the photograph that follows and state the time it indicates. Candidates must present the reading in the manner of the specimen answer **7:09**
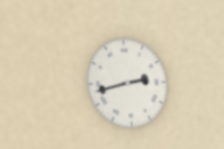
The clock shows **2:43**
